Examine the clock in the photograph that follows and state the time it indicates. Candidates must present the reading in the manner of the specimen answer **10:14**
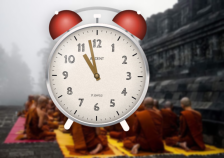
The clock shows **10:58**
